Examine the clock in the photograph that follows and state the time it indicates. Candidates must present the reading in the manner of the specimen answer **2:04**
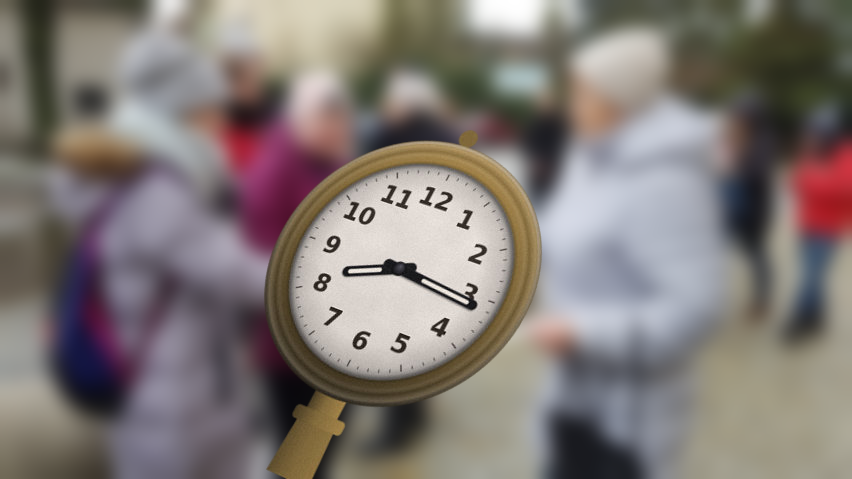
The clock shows **8:16**
